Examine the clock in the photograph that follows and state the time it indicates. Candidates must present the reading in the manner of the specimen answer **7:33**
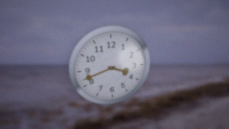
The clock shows **3:42**
